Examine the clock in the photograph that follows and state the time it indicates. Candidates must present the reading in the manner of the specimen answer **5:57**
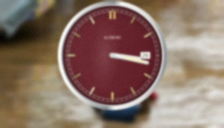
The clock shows **3:17**
